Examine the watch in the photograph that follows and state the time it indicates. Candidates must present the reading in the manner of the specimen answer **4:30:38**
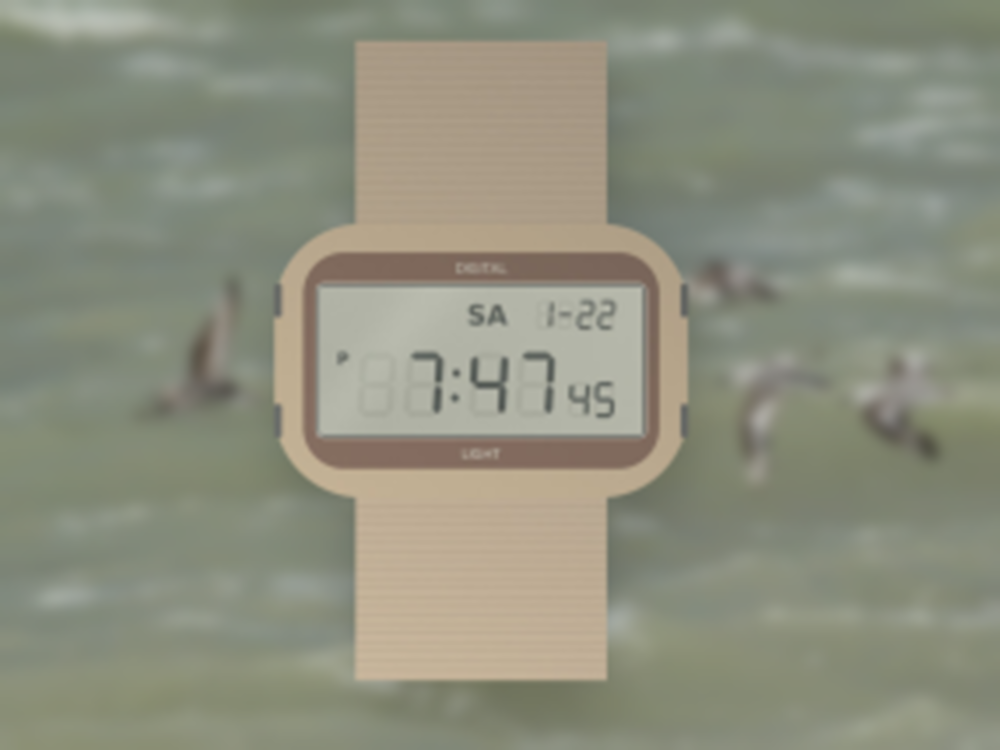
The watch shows **7:47:45**
